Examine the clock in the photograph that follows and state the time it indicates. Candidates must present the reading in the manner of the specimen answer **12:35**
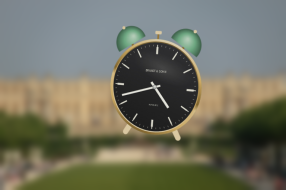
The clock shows **4:42**
